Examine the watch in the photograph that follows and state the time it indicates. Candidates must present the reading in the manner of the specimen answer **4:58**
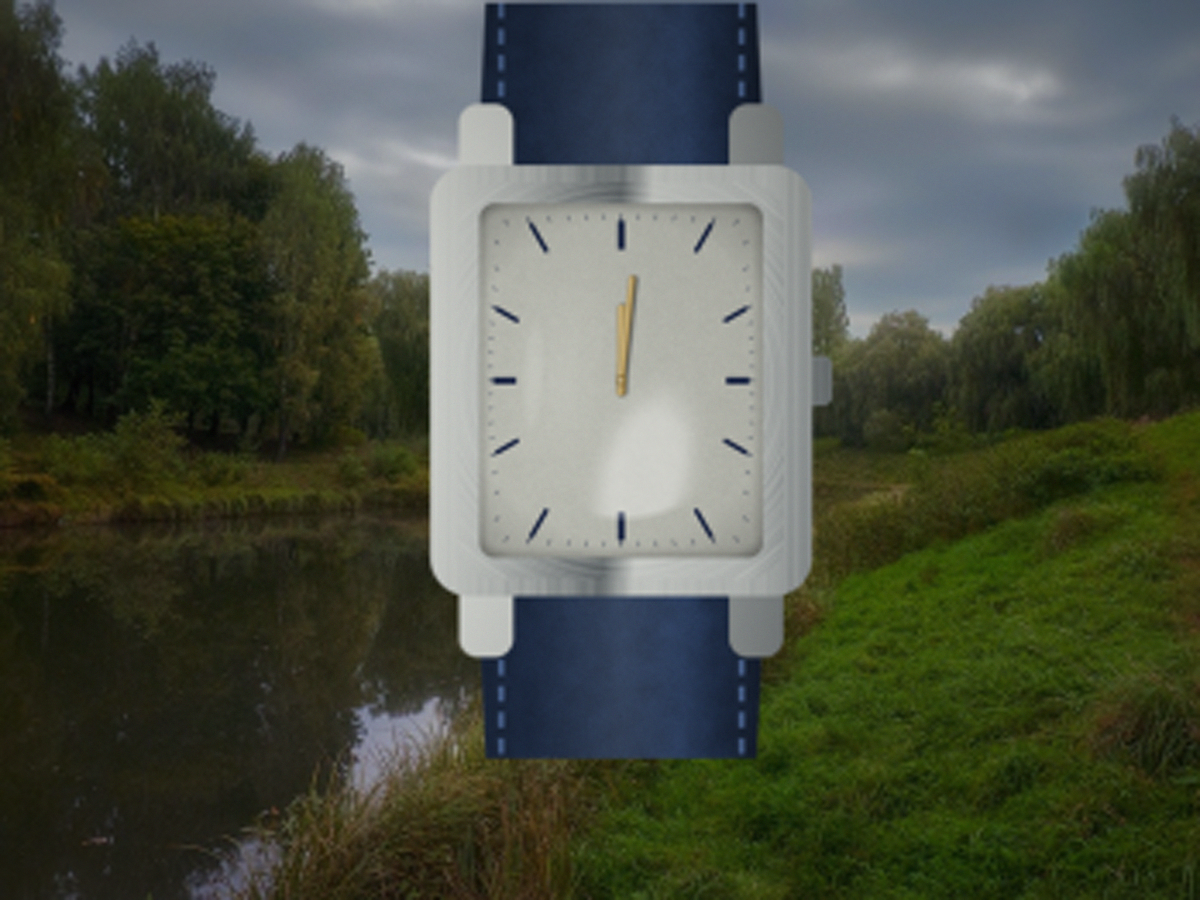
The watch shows **12:01**
